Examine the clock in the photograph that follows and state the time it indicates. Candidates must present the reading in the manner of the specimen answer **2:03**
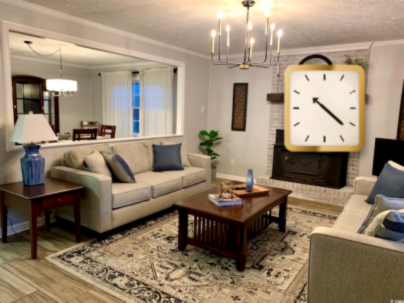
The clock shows **10:22**
